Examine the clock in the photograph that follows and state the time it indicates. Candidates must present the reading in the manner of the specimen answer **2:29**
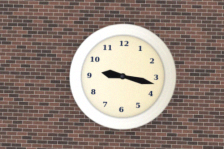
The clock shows **9:17**
